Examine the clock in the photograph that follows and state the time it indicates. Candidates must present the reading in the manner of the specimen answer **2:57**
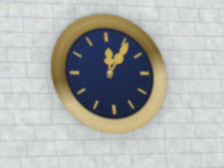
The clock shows **12:06**
